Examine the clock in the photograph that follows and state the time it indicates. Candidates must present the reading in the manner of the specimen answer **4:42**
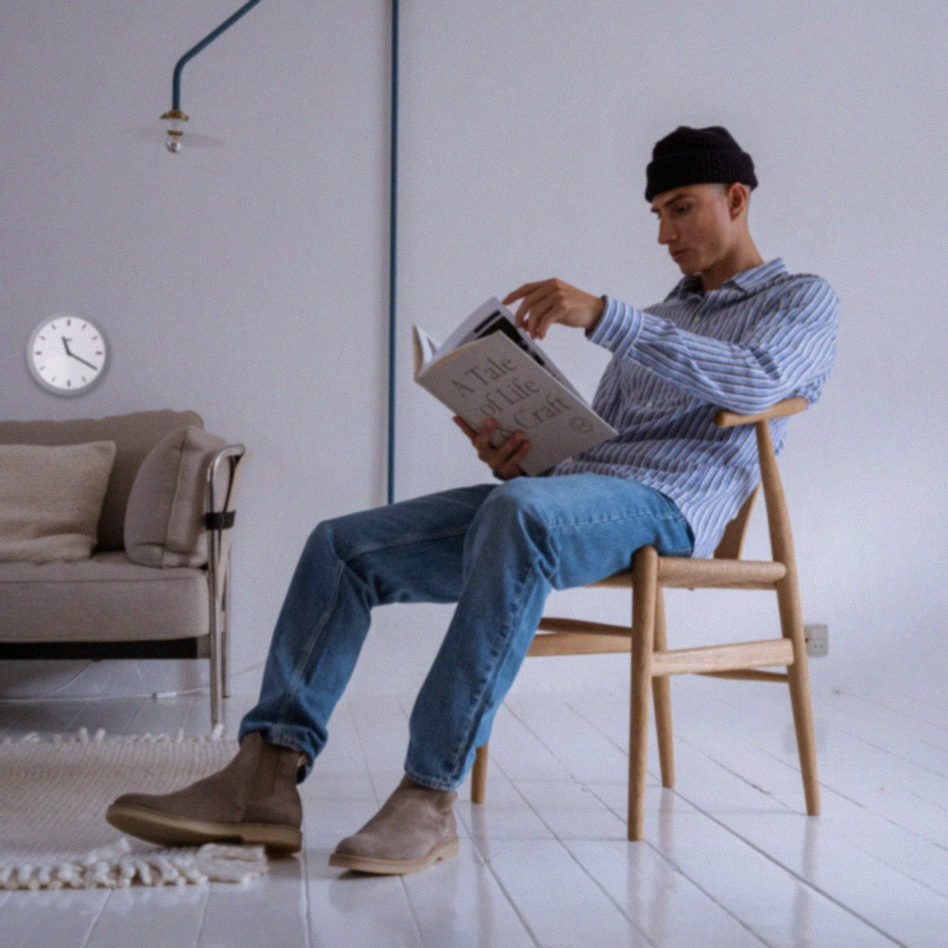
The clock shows **11:20**
